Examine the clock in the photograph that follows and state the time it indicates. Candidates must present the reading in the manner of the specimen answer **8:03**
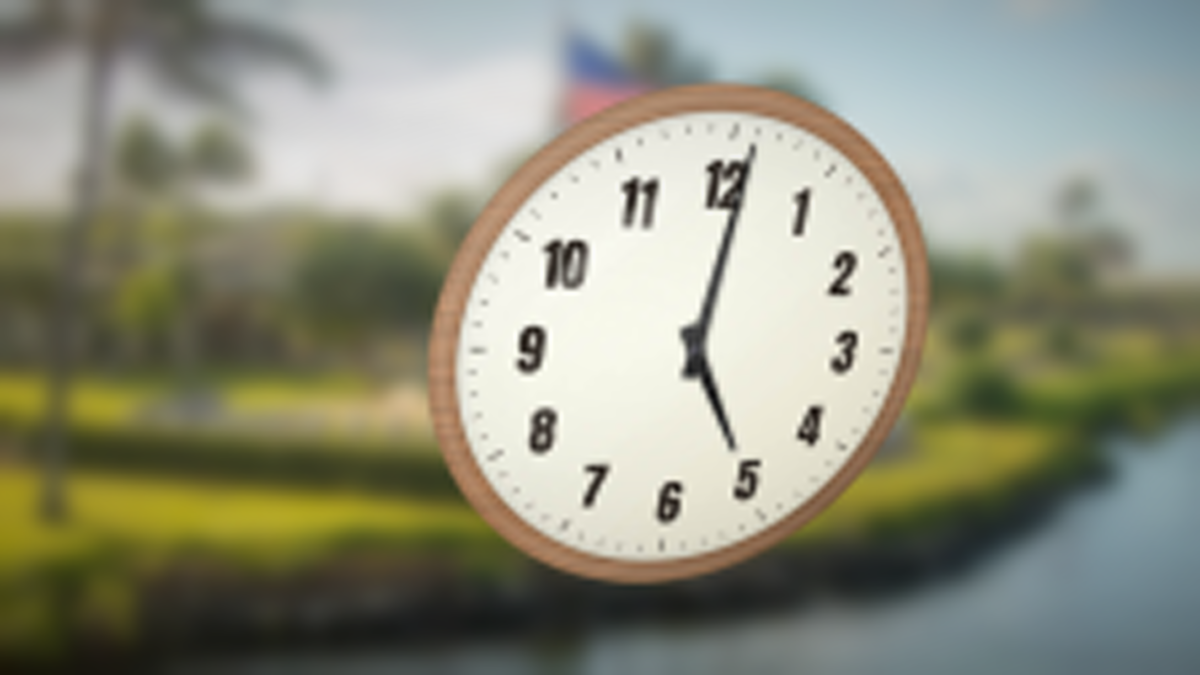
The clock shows **5:01**
